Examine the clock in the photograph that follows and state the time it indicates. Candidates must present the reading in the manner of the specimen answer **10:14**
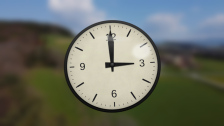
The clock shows **3:00**
